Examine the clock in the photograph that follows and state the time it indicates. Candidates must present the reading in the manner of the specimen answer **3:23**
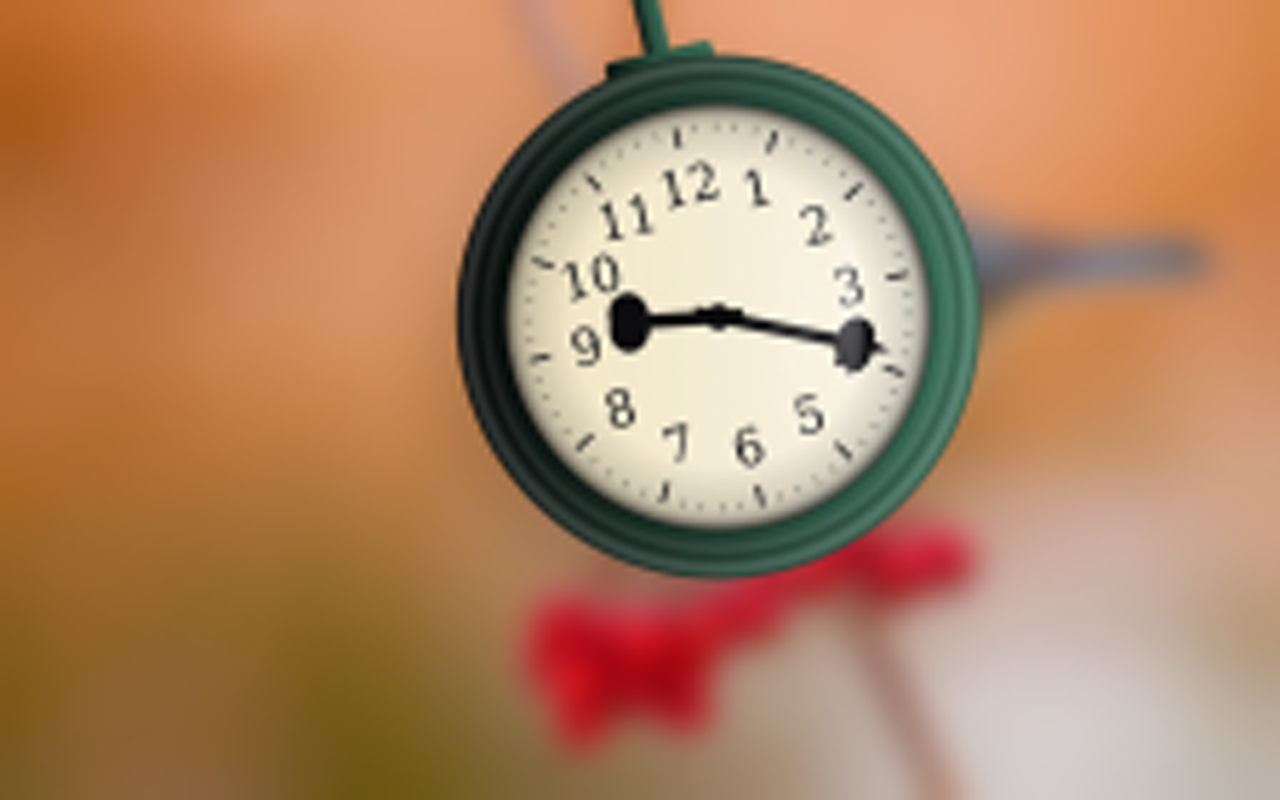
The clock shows **9:19**
